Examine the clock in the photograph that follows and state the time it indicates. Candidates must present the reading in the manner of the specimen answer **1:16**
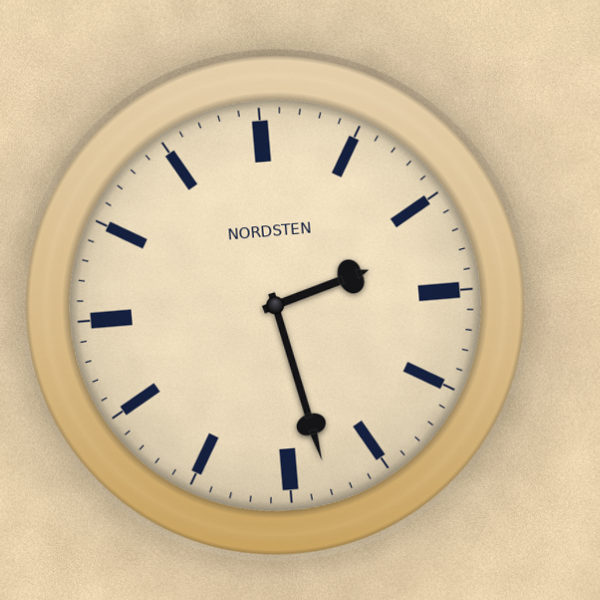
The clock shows **2:28**
